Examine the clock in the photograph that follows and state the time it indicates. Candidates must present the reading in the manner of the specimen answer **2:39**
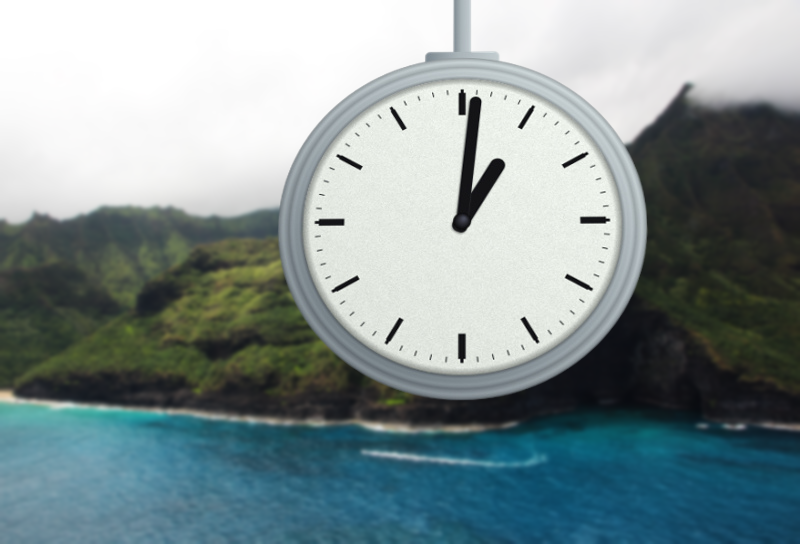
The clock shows **1:01**
